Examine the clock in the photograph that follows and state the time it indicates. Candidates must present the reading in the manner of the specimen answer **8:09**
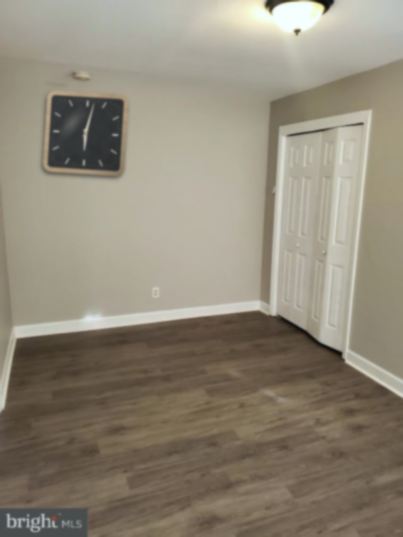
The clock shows **6:02**
